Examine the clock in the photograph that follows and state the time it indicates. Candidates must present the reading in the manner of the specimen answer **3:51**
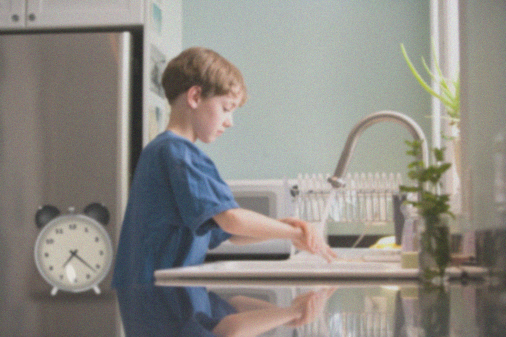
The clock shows **7:22**
